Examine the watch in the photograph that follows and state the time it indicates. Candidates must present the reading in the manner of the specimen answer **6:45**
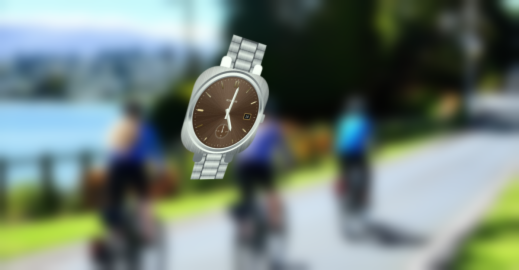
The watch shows **5:01**
